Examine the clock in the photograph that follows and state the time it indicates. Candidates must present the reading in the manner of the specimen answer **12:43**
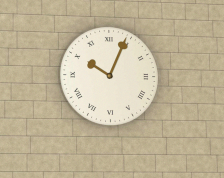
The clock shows **10:04**
